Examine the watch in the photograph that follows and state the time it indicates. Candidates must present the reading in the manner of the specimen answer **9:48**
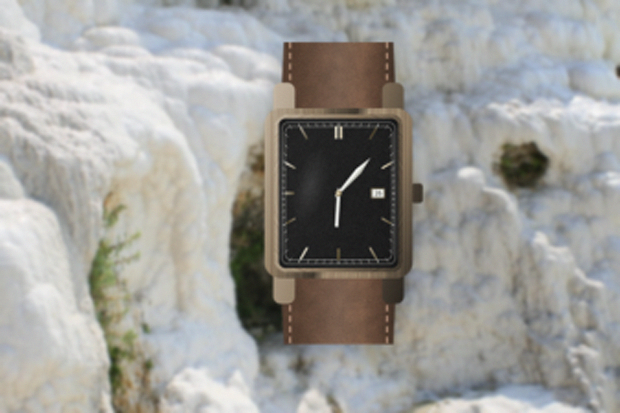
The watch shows **6:07**
